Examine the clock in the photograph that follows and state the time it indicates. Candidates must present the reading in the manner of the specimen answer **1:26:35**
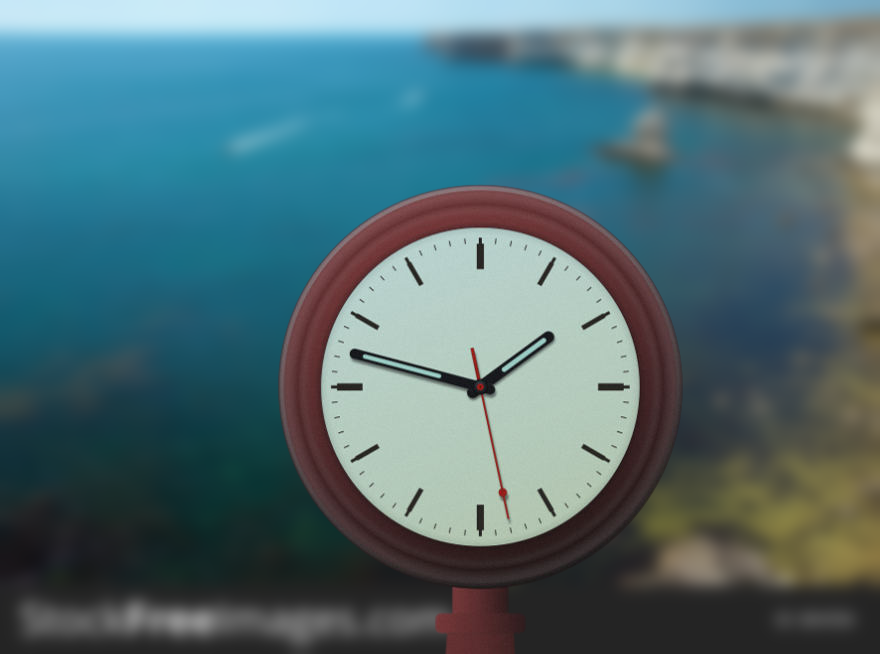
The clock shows **1:47:28**
